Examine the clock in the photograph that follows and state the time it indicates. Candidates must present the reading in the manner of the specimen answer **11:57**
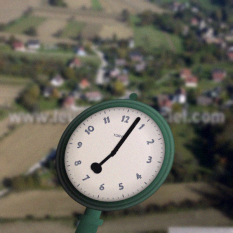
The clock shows **7:03**
